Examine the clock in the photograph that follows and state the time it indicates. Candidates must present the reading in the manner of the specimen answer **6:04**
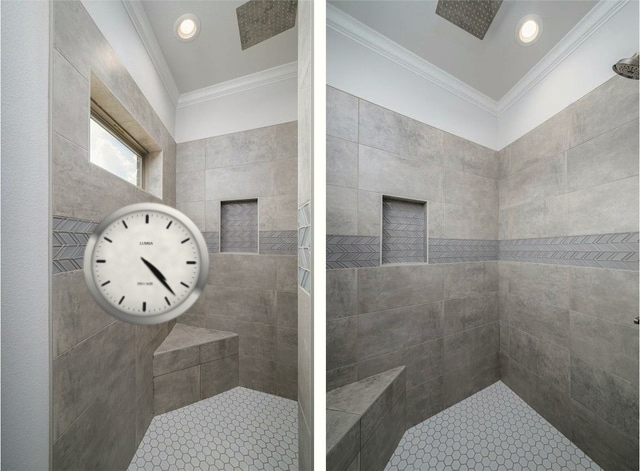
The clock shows **4:23**
